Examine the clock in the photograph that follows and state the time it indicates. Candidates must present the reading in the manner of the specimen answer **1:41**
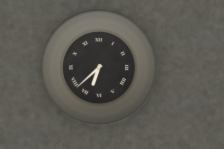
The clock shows **6:38**
